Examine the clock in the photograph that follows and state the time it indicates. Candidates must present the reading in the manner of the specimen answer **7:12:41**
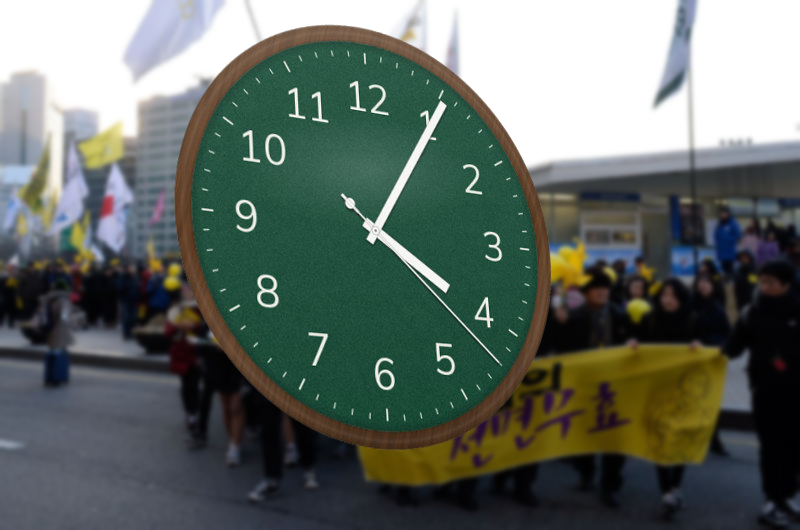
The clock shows **4:05:22**
